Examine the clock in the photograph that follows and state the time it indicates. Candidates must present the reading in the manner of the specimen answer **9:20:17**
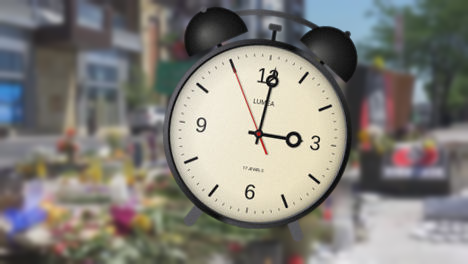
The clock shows **3:00:55**
